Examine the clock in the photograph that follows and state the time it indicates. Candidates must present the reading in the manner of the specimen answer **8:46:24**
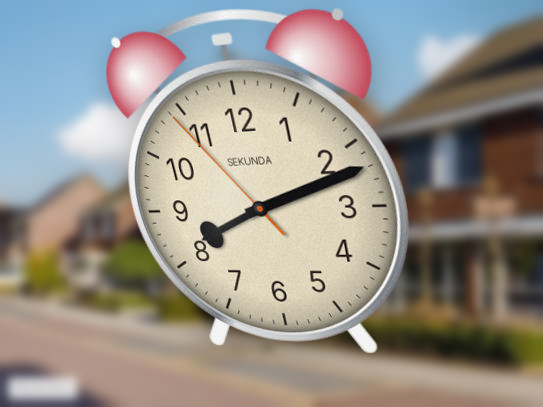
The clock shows **8:11:54**
